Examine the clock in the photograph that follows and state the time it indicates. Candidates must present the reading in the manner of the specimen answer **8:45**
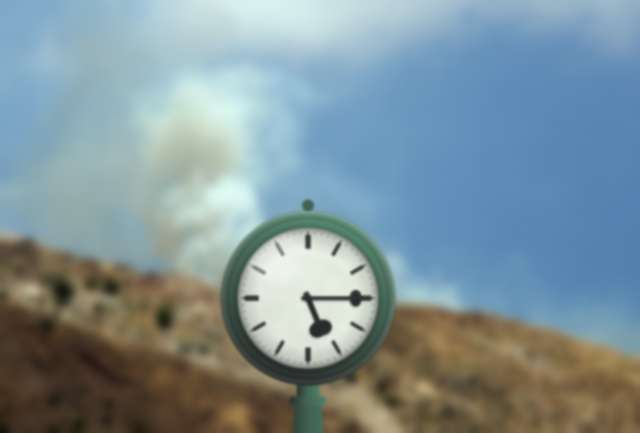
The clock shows **5:15**
